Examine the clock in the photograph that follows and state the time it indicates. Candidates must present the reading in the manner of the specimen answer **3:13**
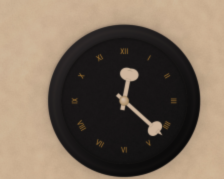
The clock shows **12:22**
